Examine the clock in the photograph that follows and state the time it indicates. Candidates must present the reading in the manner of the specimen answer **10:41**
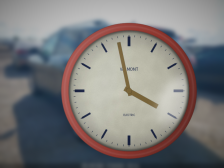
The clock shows **3:58**
